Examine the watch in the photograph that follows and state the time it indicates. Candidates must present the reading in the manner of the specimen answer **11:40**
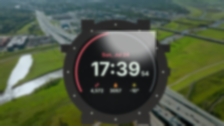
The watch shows **17:39**
